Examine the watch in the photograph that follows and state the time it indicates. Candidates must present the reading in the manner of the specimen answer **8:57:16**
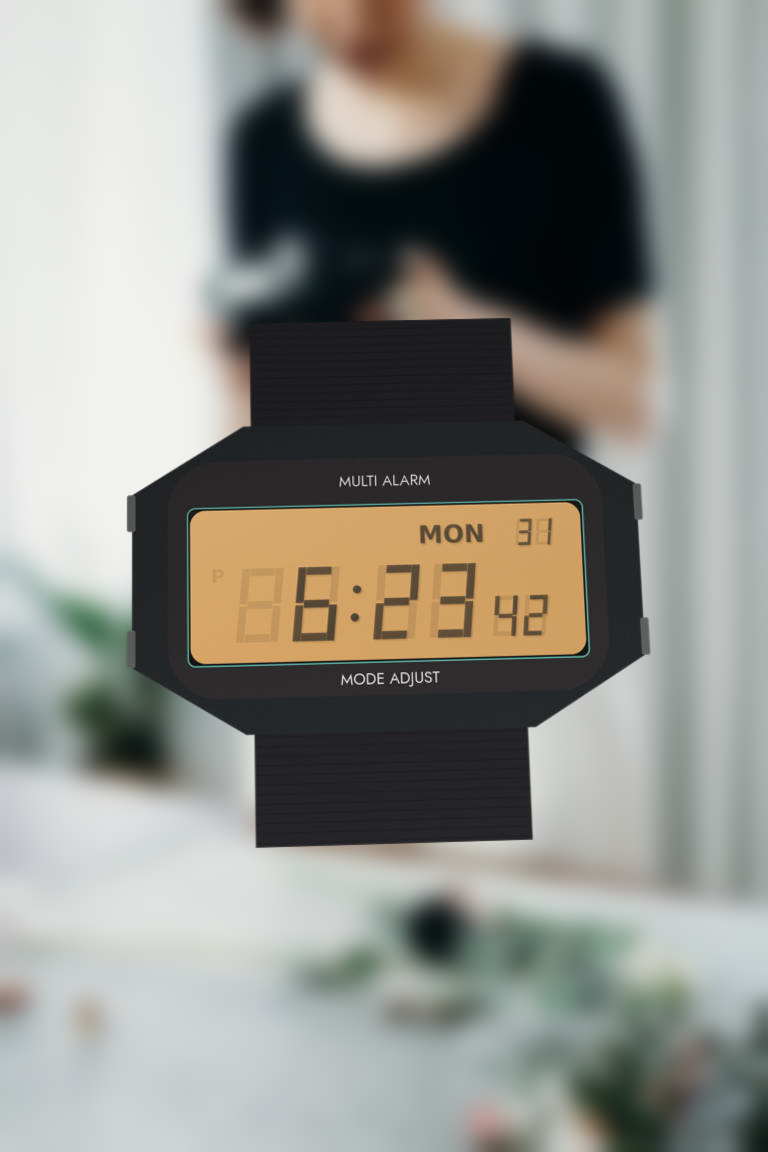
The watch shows **6:23:42**
